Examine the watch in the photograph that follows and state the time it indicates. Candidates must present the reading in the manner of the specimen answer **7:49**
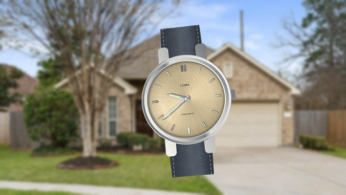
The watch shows **9:39**
